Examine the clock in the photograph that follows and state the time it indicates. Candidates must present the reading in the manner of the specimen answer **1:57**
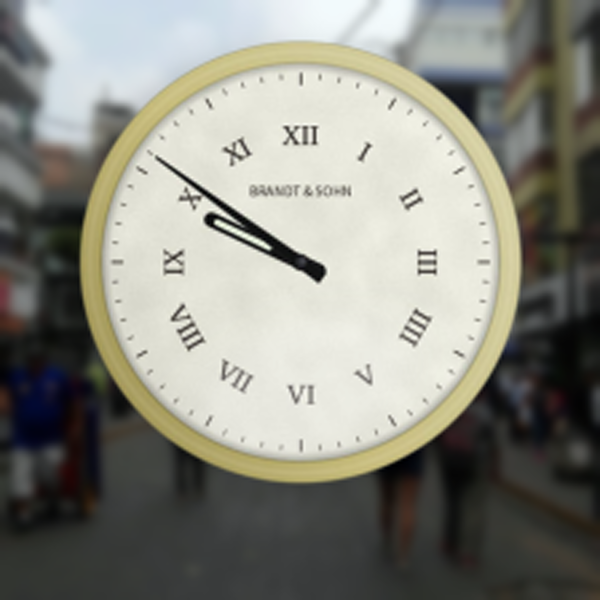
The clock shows **9:51**
